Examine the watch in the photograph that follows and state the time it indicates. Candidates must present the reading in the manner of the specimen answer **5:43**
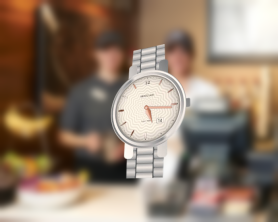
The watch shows **5:16**
